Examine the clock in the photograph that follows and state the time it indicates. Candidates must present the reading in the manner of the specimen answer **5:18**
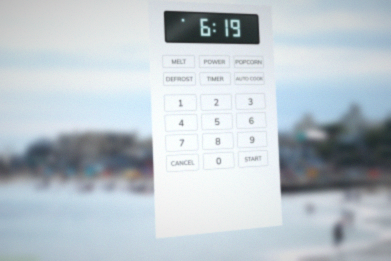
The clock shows **6:19**
